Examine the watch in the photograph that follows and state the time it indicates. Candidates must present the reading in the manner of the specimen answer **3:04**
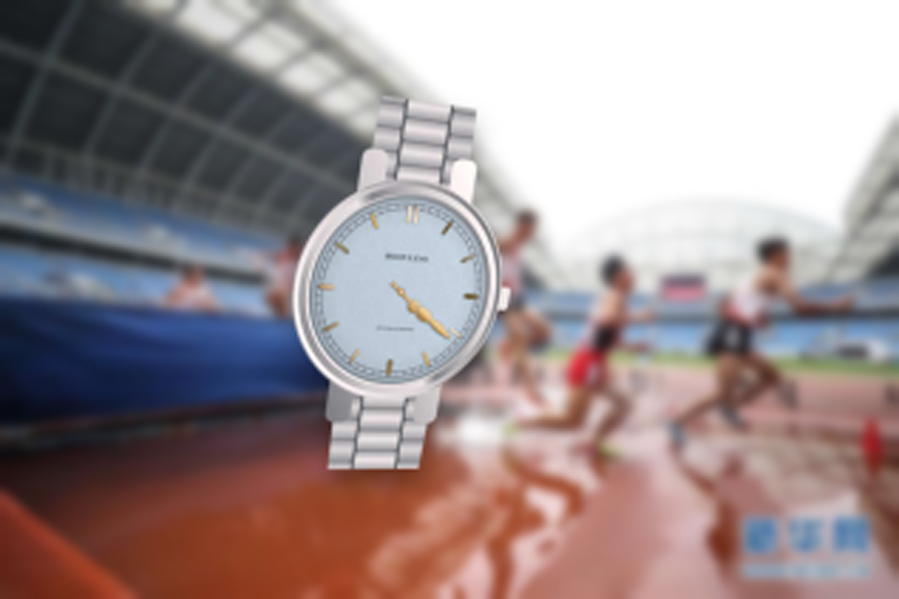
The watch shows **4:21**
